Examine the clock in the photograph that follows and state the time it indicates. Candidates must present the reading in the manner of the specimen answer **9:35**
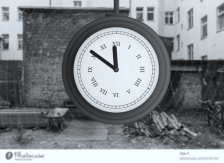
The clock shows **11:51**
